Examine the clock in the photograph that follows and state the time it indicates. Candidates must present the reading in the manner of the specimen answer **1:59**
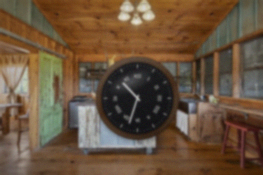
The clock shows **10:33**
